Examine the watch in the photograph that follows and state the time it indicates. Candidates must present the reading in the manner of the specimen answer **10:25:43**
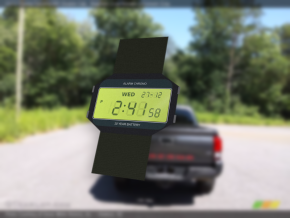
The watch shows **2:41:58**
